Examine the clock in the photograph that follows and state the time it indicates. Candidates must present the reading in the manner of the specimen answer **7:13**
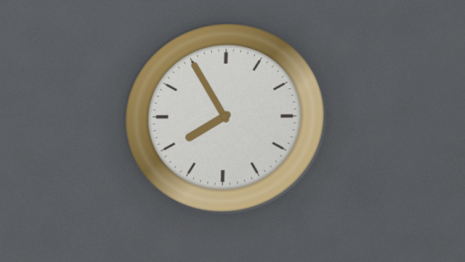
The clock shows **7:55**
